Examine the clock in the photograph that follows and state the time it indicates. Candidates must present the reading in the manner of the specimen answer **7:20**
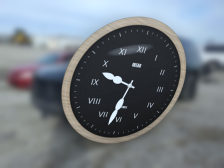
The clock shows **9:32**
